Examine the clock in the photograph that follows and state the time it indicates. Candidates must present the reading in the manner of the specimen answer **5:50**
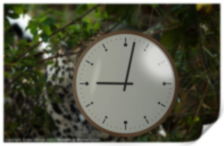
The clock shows **9:02**
